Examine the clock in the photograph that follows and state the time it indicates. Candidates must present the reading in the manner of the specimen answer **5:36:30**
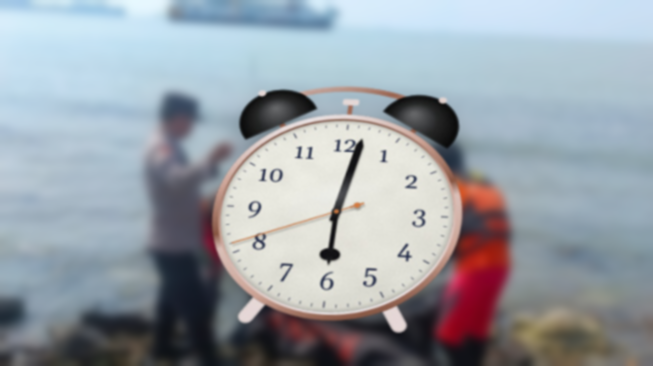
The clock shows **6:01:41**
